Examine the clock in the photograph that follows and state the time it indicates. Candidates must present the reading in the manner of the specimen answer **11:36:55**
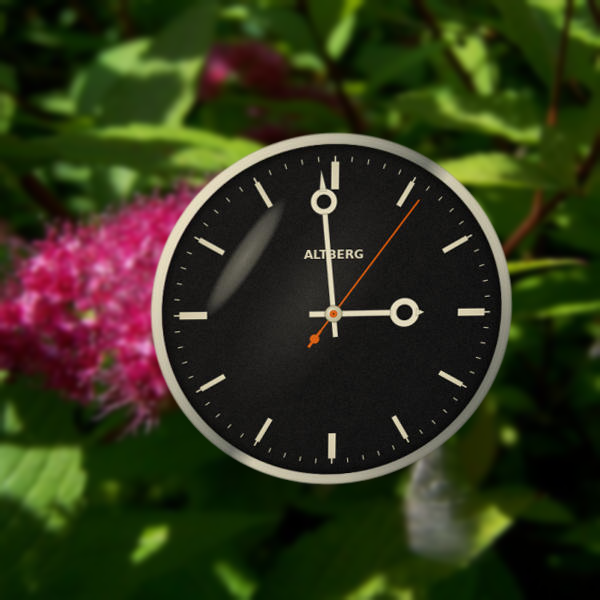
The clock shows **2:59:06**
